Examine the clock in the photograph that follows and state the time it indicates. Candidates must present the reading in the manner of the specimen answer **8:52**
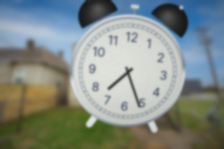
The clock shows **7:26**
